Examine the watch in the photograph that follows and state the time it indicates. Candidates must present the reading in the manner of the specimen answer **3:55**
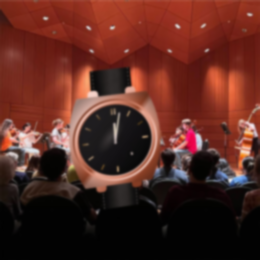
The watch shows **12:02**
